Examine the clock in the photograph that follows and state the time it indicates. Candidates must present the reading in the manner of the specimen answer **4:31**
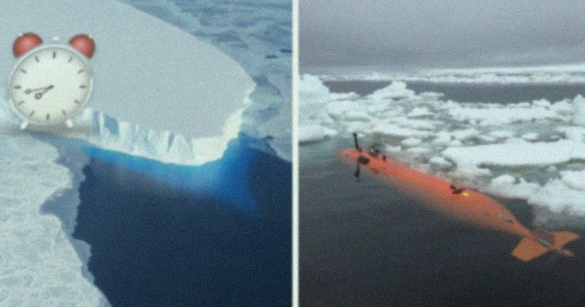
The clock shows **7:43**
